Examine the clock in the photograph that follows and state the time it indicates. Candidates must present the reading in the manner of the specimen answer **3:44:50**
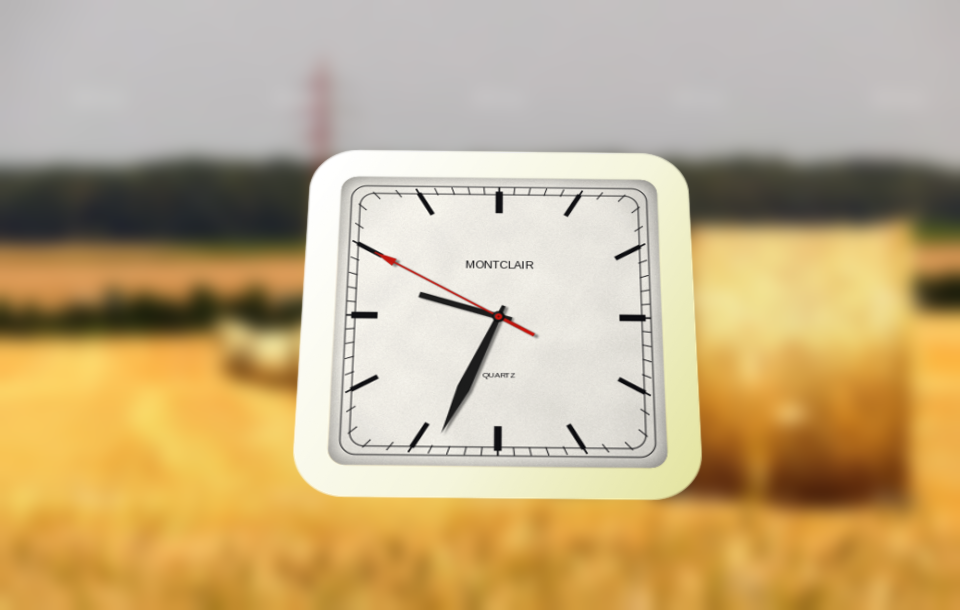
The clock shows **9:33:50**
